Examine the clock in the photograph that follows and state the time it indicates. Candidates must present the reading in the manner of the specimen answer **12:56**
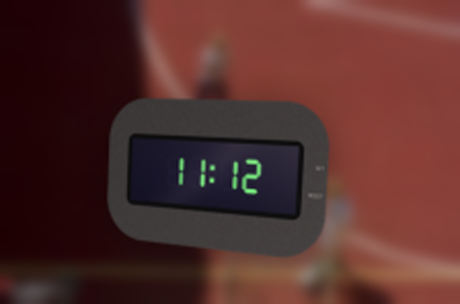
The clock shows **11:12**
